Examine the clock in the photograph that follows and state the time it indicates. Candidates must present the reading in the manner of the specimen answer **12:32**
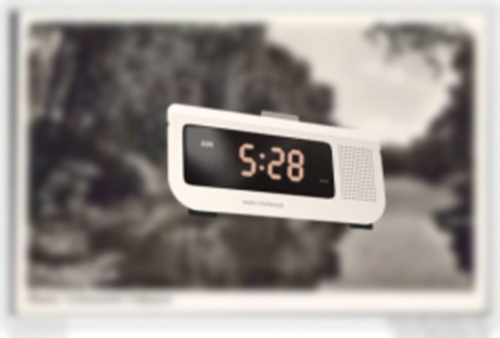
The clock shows **5:28**
